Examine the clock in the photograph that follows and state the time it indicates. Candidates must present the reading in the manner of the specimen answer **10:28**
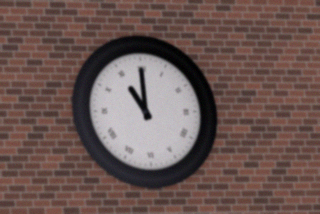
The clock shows **11:00**
